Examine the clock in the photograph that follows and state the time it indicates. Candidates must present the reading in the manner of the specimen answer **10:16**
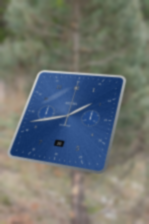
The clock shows **1:42**
